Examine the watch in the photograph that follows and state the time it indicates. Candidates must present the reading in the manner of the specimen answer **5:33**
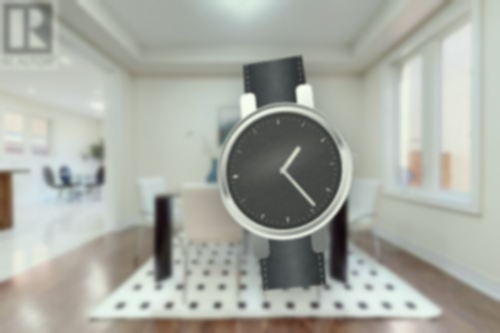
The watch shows **1:24**
